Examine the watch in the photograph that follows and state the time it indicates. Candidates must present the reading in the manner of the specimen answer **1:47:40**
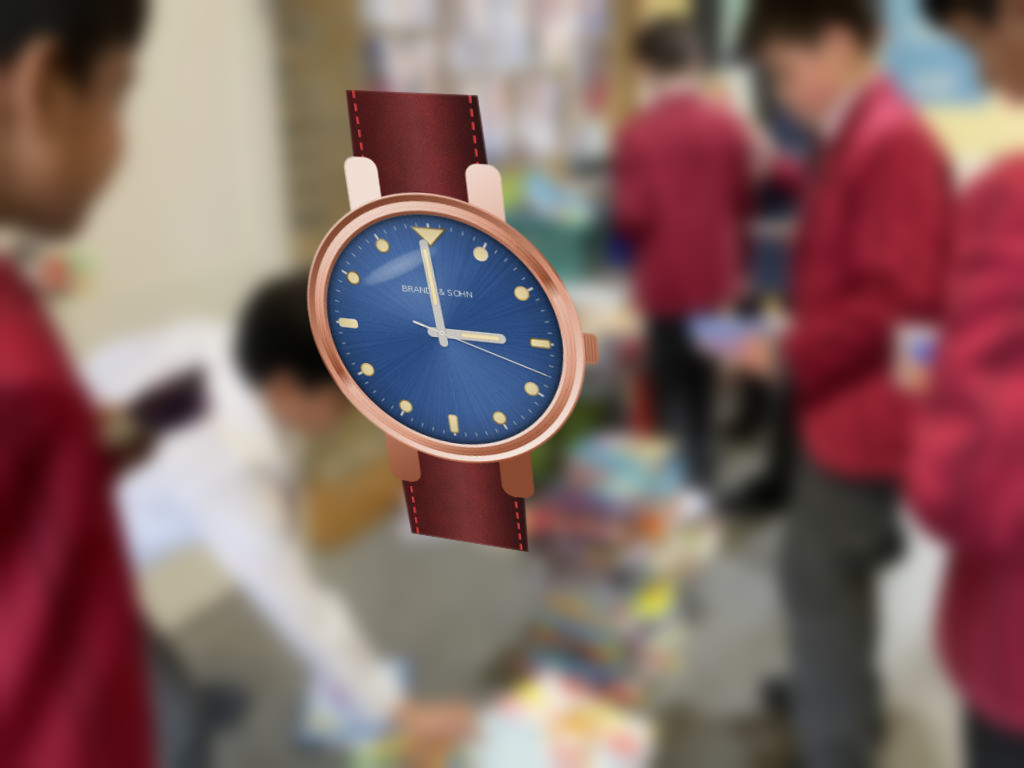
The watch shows **2:59:18**
